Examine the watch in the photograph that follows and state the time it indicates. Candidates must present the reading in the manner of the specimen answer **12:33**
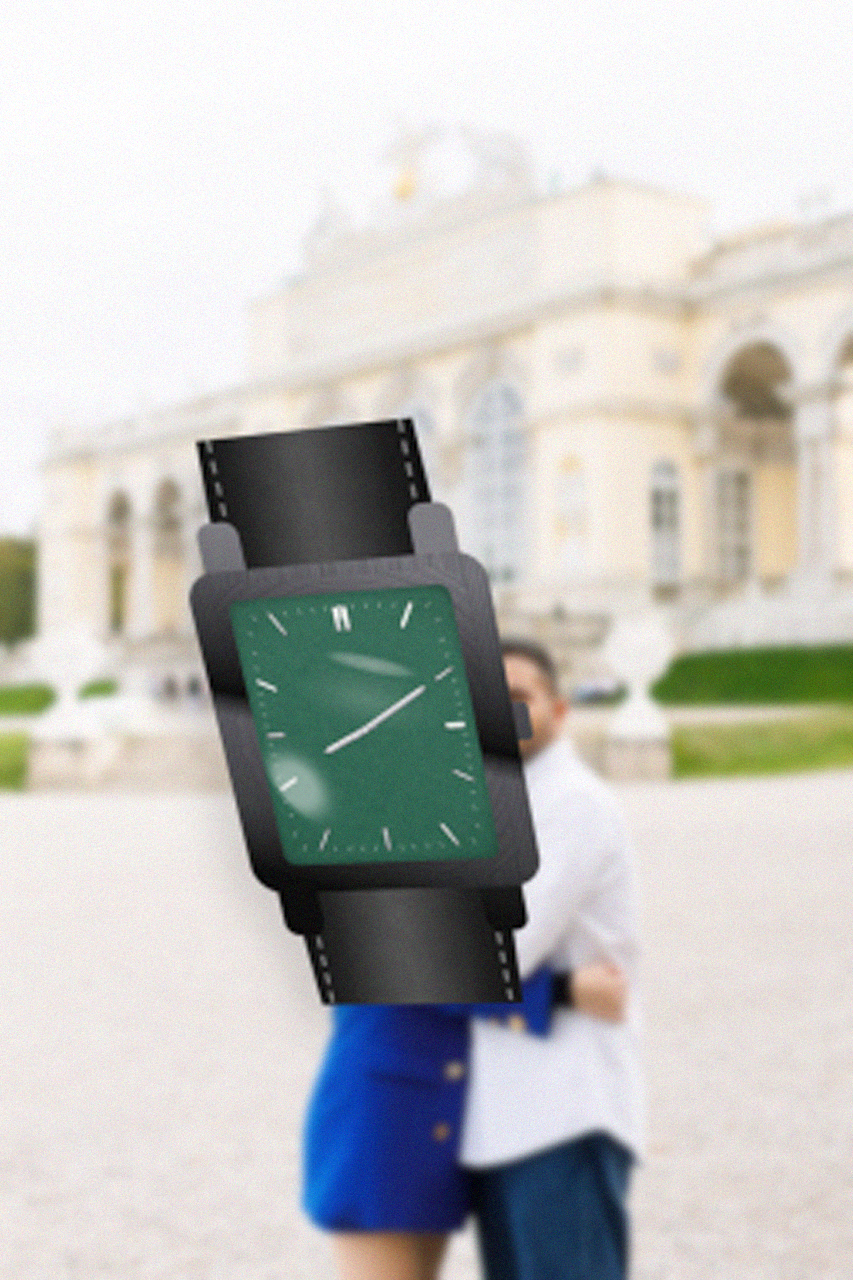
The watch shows **8:10**
